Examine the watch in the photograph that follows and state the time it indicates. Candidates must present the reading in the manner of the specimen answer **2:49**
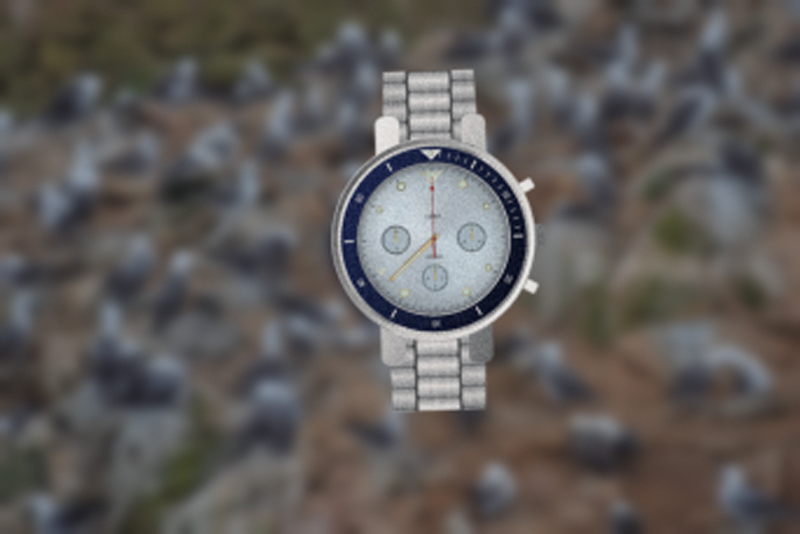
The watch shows **7:38**
